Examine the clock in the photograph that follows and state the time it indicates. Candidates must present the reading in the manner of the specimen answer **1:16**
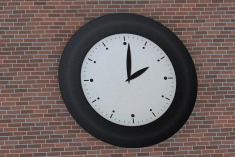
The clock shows **2:01**
